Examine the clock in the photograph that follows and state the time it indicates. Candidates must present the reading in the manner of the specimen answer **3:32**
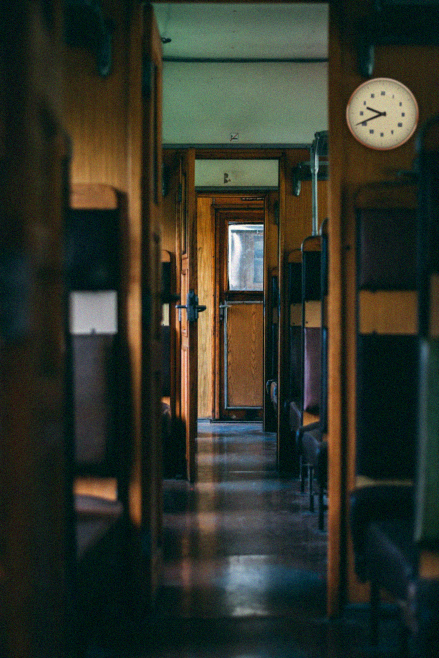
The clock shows **9:41**
